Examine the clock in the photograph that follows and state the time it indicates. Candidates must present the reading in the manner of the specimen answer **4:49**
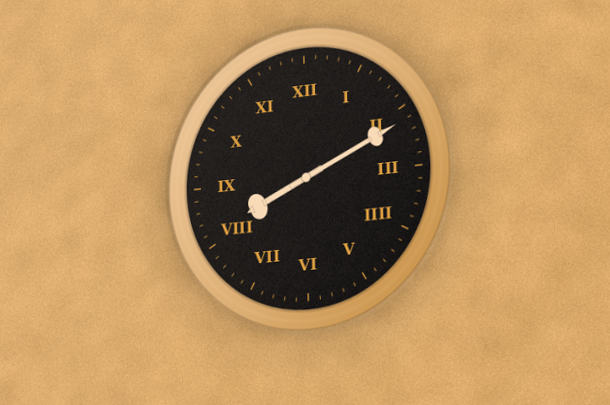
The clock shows **8:11**
